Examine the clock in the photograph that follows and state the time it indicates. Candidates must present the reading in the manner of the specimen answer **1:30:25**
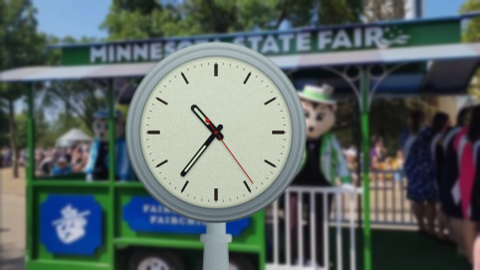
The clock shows **10:36:24**
